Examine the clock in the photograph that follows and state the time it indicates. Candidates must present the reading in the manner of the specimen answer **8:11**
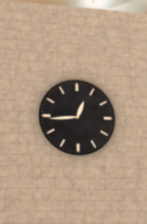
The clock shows **12:44**
